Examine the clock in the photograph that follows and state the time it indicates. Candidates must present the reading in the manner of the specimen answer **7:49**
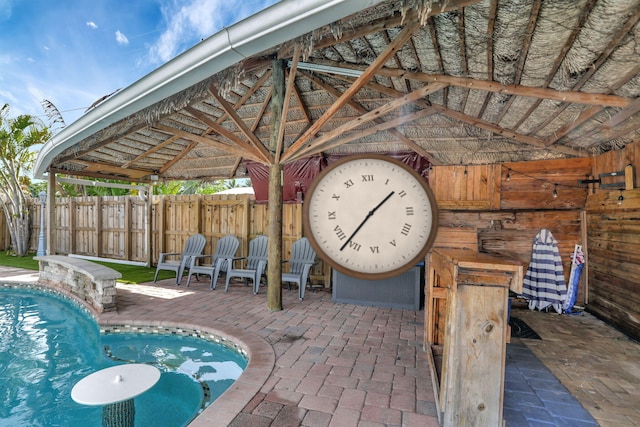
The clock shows **1:37**
